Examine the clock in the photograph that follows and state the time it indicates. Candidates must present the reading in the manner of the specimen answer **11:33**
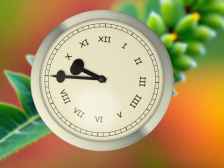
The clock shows **9:45**
